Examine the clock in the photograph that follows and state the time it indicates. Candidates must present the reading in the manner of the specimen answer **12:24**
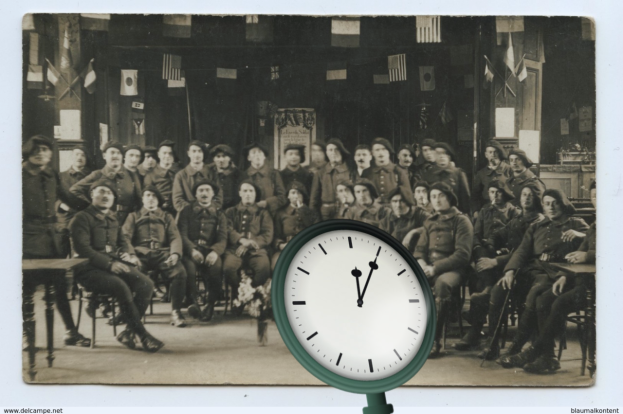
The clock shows **12:05**
